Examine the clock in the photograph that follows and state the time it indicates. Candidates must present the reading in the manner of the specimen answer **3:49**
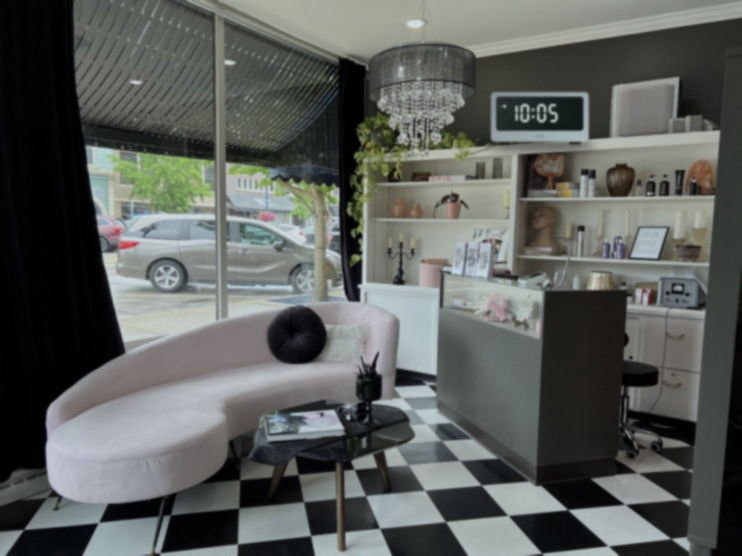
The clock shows **10:05**
